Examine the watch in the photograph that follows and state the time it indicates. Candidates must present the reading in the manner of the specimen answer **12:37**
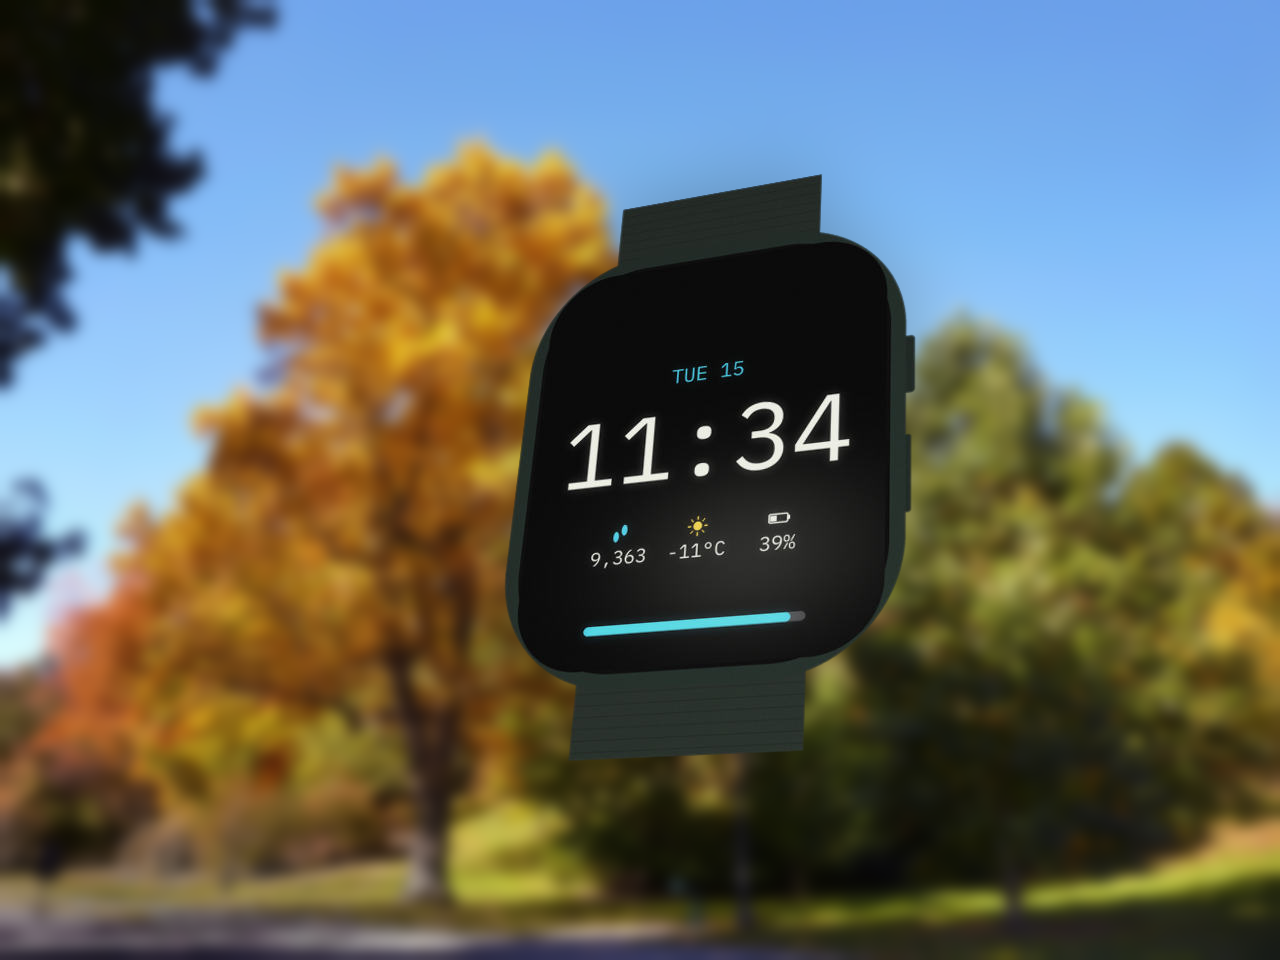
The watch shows **11:34**
